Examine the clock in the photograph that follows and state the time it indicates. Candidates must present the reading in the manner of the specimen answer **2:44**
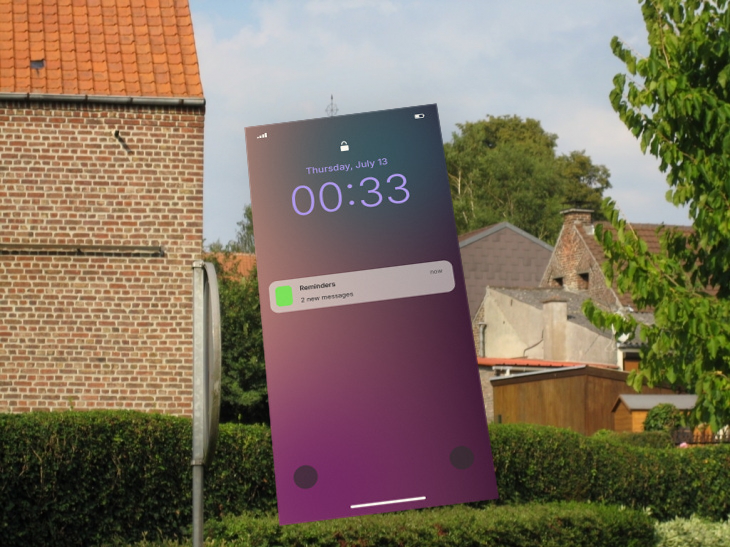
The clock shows **0:33**
